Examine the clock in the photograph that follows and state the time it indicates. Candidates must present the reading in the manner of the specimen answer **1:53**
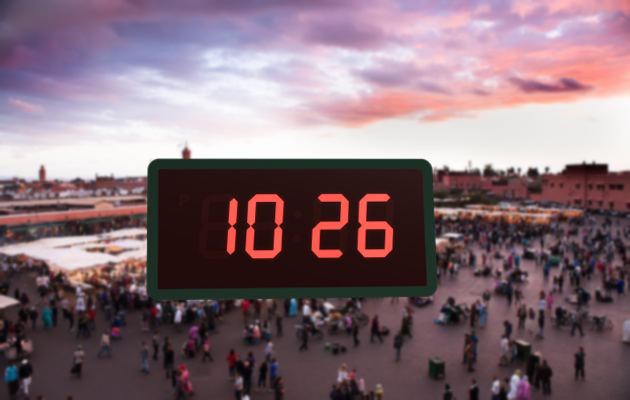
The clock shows **10:26**
